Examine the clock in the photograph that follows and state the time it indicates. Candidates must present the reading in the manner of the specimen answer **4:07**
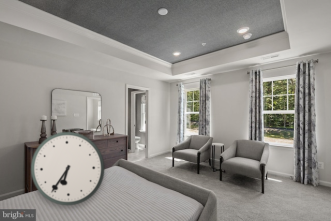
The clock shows **6:36**
